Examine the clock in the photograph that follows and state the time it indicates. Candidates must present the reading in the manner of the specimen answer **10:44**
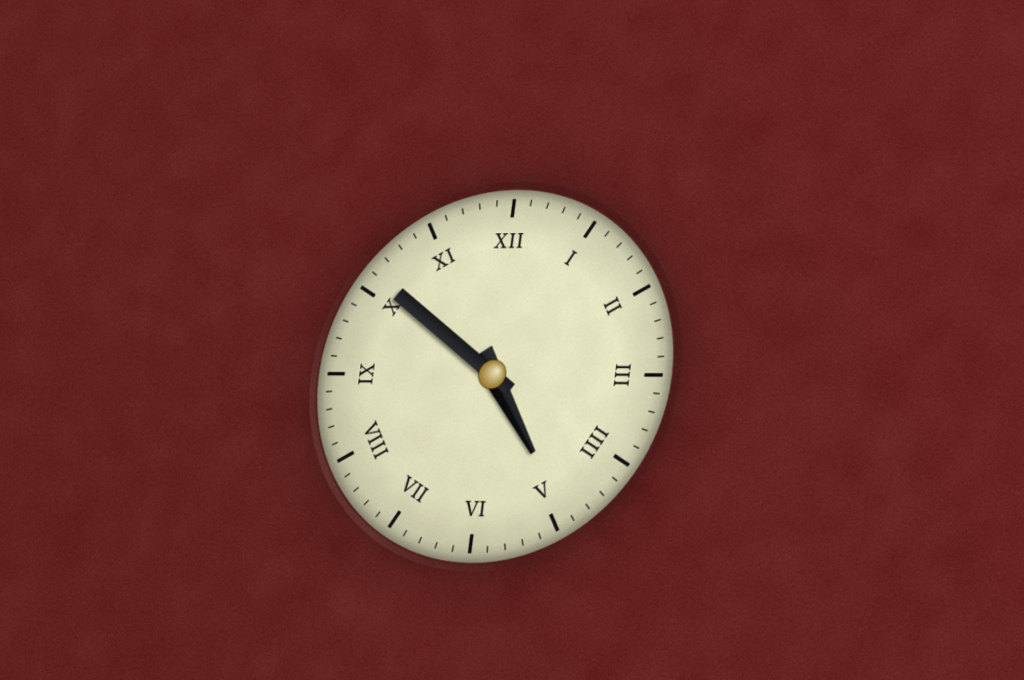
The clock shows **4:51**
